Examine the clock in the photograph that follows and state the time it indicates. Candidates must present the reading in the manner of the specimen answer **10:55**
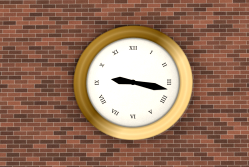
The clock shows **9:17**
